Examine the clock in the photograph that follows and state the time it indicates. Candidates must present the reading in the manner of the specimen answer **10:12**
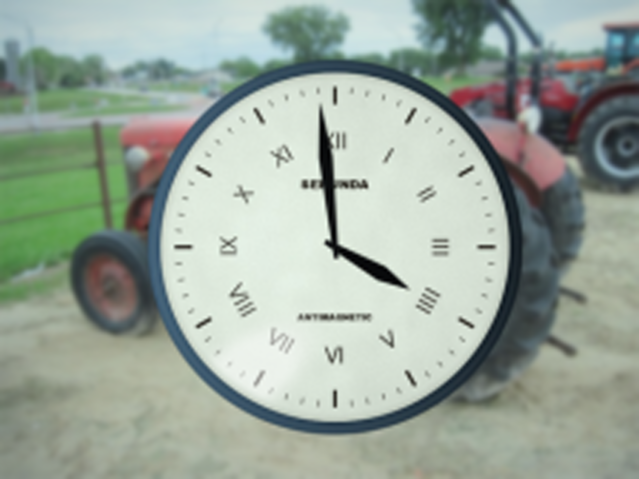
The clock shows **3:59**
